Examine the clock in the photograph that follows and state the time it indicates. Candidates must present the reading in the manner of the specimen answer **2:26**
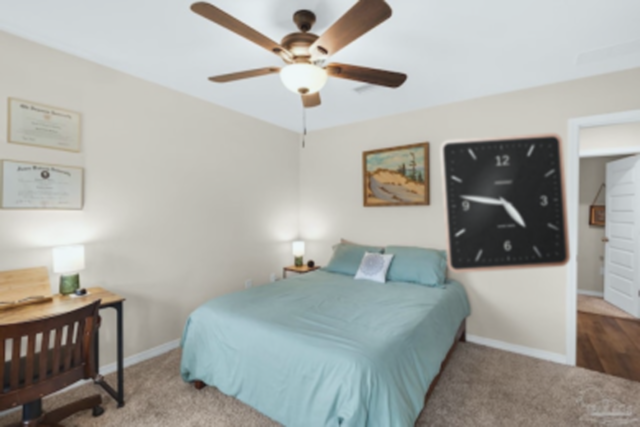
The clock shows **4:47**
